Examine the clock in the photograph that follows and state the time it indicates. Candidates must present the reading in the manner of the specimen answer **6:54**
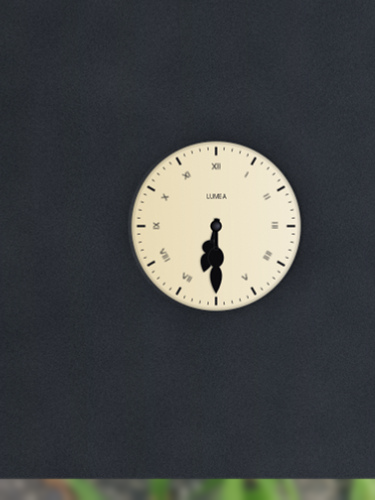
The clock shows **6:30**
